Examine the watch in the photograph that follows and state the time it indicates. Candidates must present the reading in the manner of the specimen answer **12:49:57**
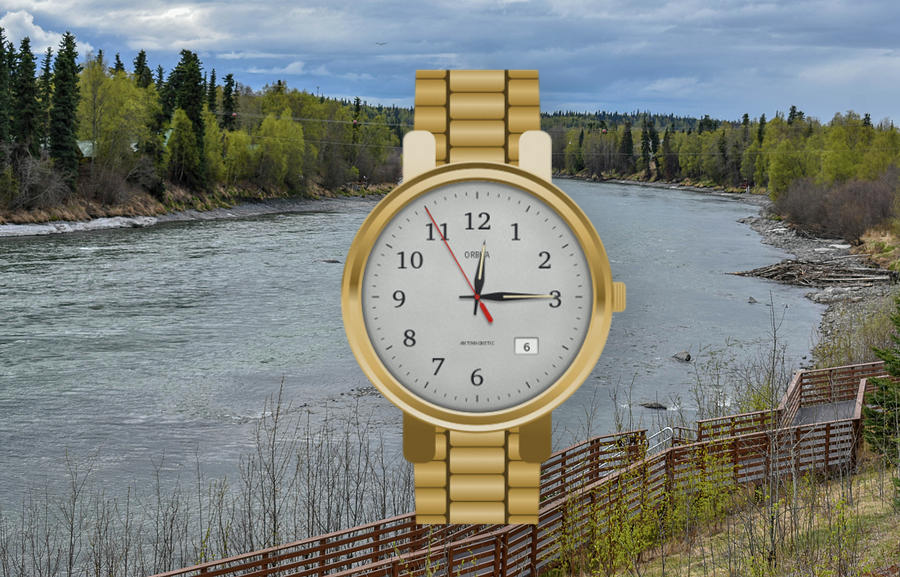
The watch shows **12:14:55**
